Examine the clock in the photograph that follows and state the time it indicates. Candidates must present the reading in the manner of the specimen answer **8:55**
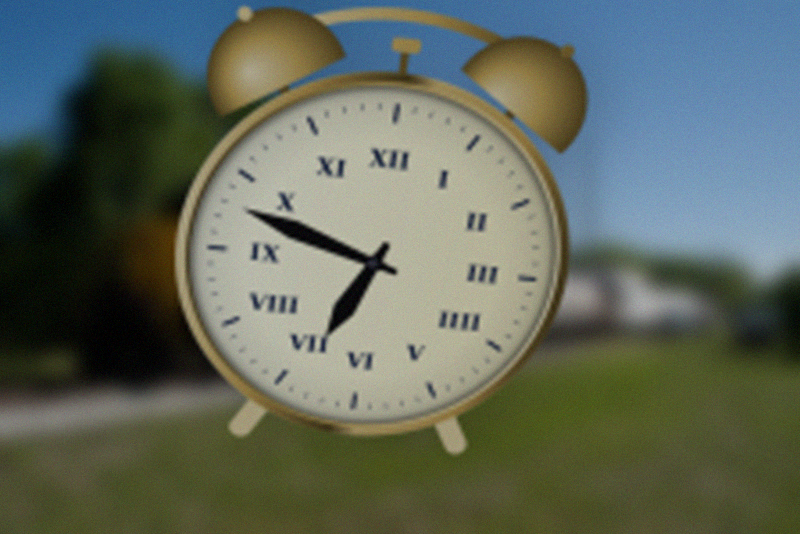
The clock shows **6:48**
